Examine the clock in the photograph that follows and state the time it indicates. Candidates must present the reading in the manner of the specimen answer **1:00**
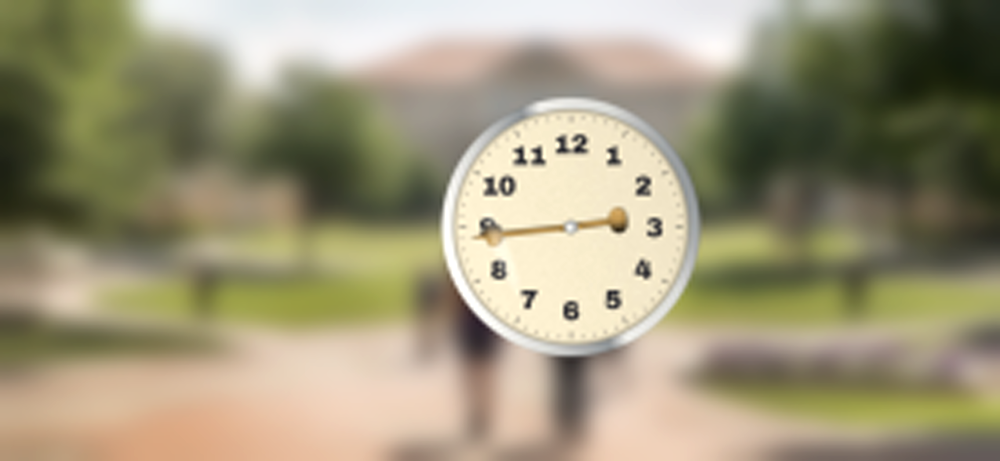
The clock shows **2:44**
